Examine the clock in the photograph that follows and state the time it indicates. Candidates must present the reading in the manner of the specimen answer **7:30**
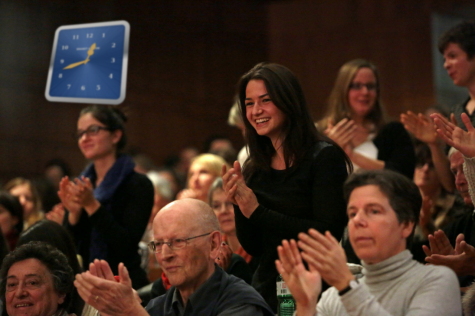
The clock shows **12:42**
